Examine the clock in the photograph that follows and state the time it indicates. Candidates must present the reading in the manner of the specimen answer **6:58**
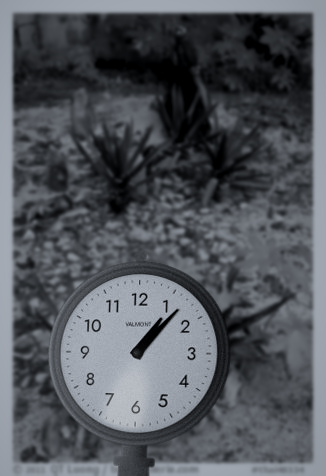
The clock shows **1:07**
